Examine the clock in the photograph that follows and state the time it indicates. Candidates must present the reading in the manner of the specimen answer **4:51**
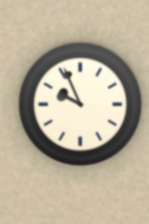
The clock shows **9:56**
